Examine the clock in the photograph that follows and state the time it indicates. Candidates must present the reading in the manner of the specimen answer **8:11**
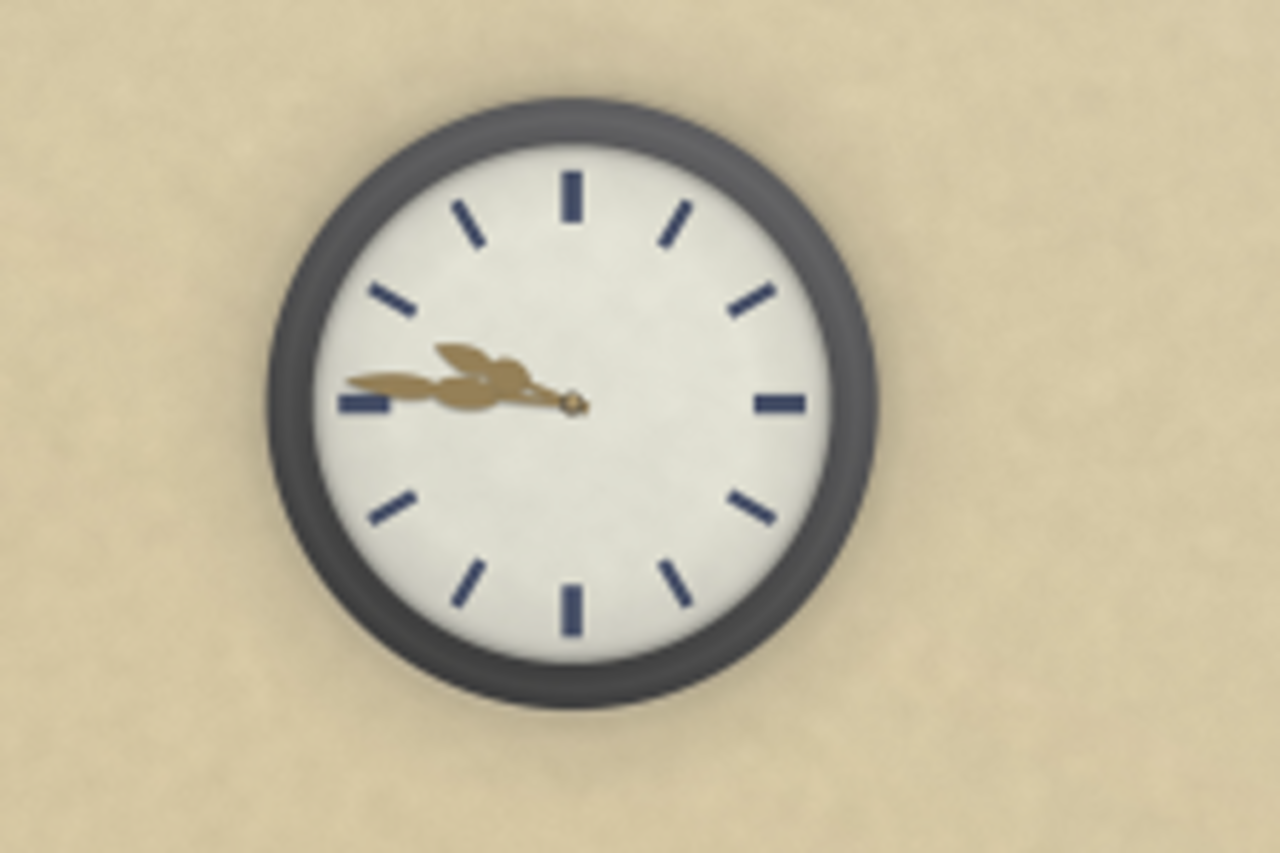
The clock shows **9:46**
